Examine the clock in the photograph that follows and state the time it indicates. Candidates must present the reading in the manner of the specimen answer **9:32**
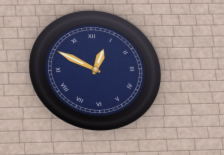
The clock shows **12:50**
